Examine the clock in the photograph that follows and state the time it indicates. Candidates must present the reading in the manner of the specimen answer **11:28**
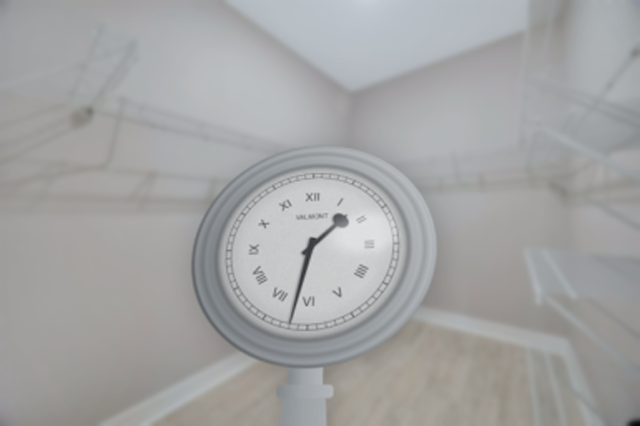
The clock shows **1:32**
